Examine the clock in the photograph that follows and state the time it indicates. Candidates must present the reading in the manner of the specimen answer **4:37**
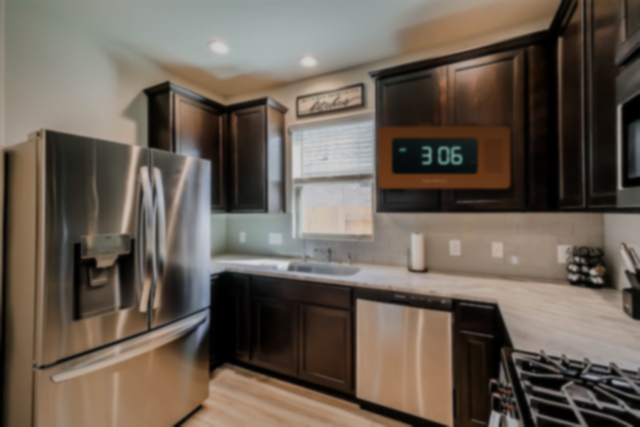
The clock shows **3:06**
